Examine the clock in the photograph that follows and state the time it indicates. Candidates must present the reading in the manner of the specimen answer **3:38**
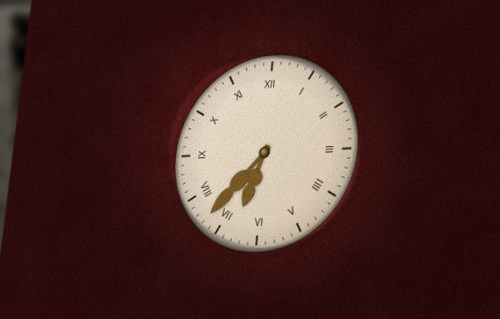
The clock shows **6:37**
